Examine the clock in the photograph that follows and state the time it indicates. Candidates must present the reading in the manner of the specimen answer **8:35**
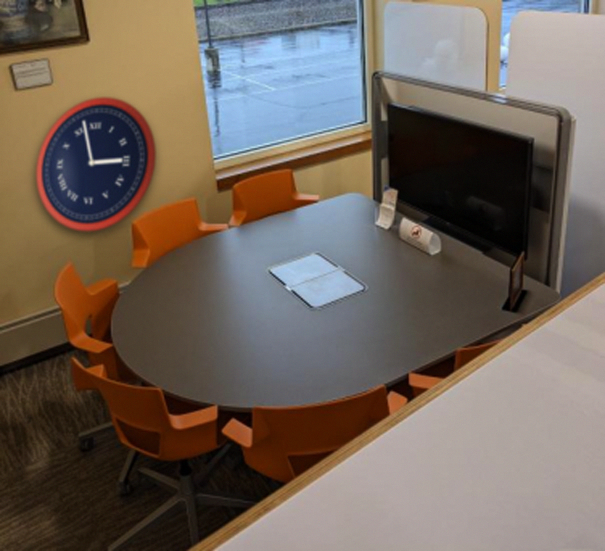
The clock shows **2:57**
